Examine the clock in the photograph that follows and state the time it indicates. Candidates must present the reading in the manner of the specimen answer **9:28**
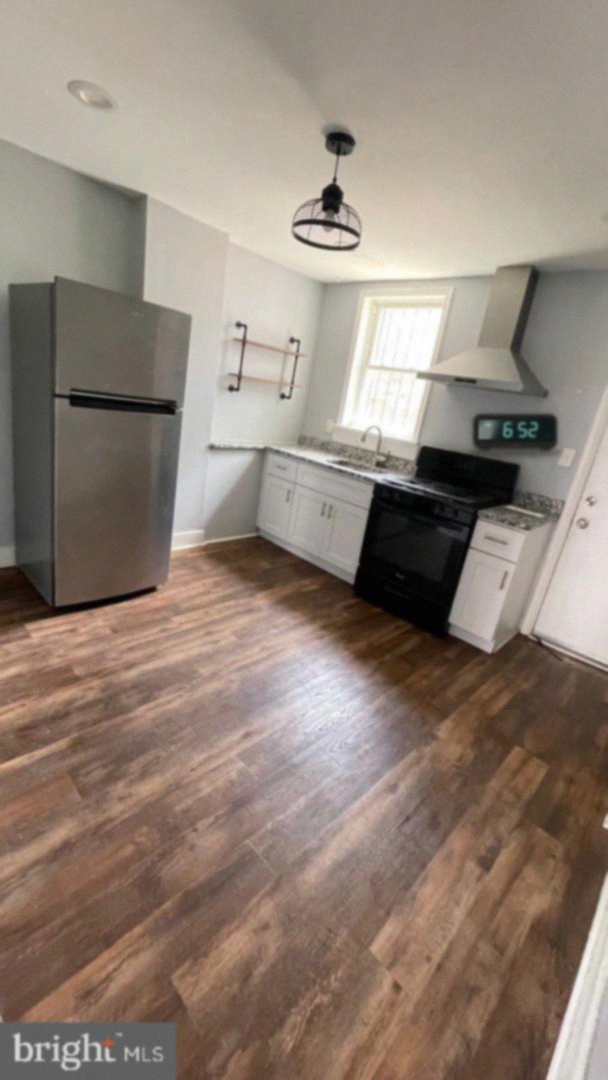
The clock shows **6:52**
